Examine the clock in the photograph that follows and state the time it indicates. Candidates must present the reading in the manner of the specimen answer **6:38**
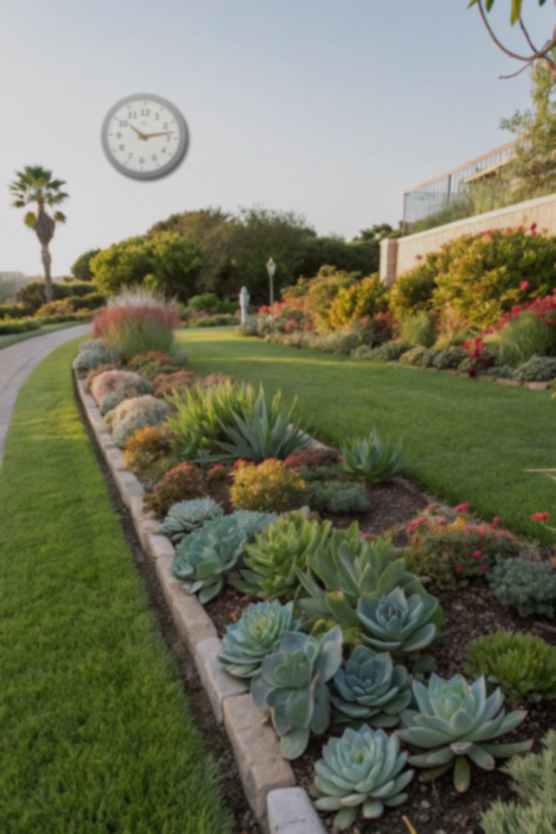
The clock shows **10:13**
